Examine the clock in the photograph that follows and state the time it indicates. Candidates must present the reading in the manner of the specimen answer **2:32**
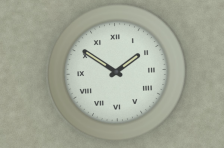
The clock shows **1:51**
